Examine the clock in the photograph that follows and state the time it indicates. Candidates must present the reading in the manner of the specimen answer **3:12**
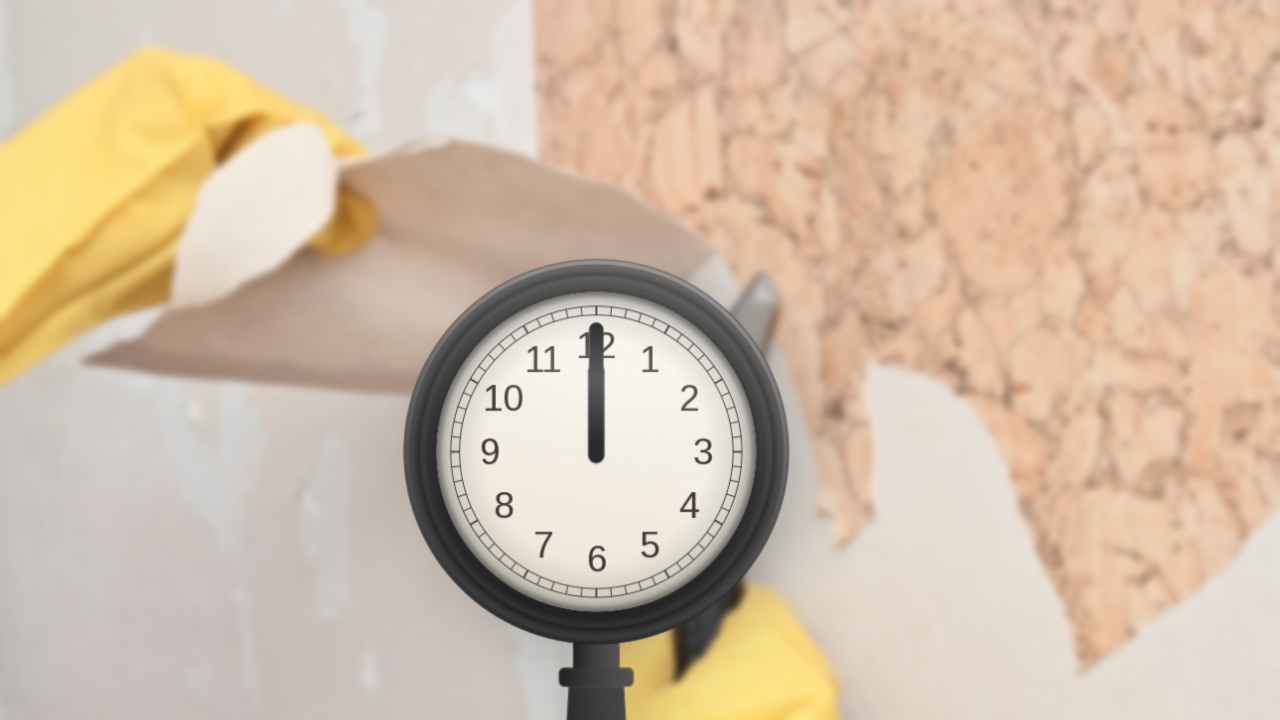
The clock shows **12:00**
